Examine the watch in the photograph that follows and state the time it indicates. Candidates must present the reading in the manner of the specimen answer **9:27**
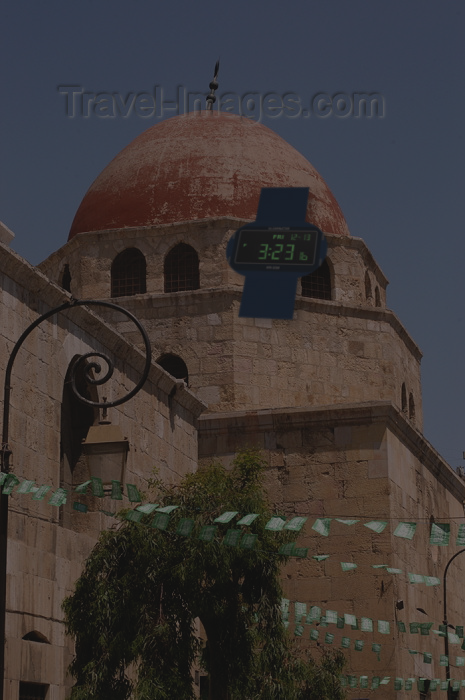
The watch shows **3:23**
